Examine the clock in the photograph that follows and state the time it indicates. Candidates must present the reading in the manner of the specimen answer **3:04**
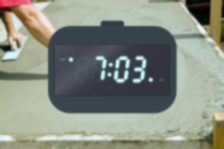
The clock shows **7:03**
